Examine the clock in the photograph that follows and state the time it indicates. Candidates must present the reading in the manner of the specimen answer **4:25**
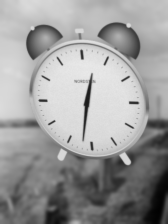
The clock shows **12:32**
